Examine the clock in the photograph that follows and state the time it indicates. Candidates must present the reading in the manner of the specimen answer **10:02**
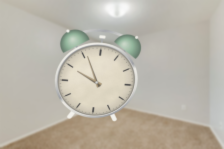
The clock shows **9:56**
